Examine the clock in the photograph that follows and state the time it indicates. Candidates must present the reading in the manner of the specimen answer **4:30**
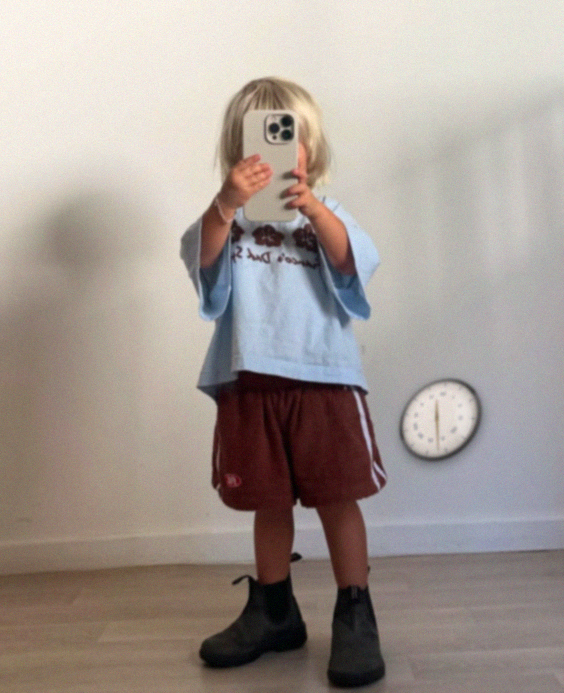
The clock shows **11:27**
